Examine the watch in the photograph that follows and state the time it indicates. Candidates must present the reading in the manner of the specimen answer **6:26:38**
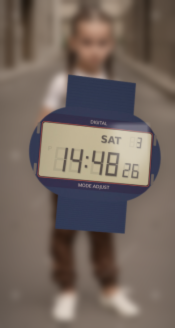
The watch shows **14:48:26**
